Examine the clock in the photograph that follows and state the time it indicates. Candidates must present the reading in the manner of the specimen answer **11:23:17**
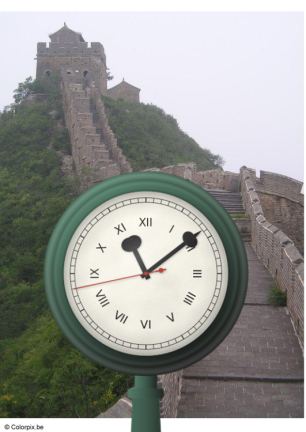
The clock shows **11:08:43**
